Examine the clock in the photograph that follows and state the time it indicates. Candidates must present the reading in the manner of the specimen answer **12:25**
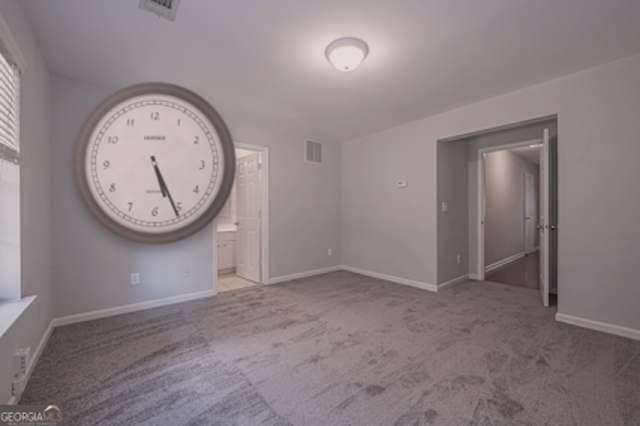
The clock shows **5:26**
